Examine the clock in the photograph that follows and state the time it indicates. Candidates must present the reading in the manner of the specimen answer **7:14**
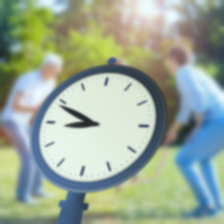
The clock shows **8:49**
